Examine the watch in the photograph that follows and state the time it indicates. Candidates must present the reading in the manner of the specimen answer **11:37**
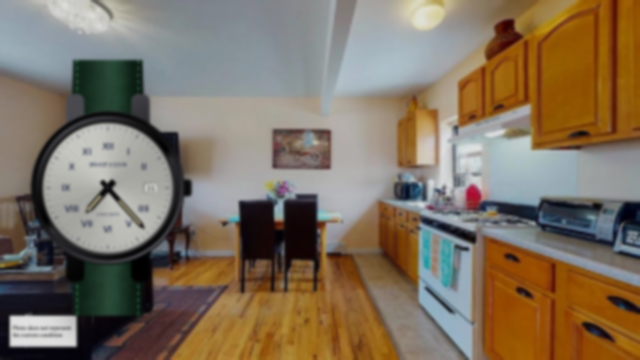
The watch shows **7:23**
